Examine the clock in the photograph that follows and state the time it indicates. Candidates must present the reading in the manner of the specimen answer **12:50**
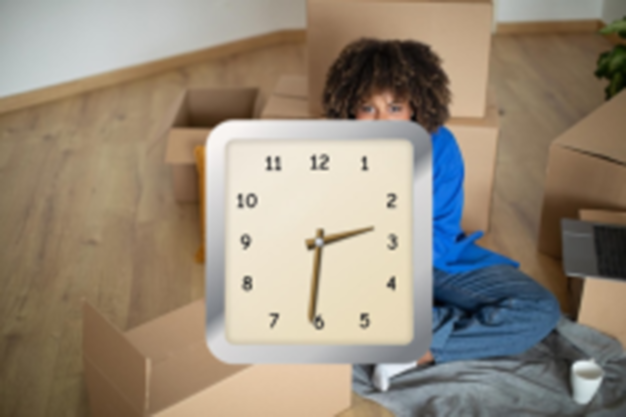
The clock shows **2:31**
